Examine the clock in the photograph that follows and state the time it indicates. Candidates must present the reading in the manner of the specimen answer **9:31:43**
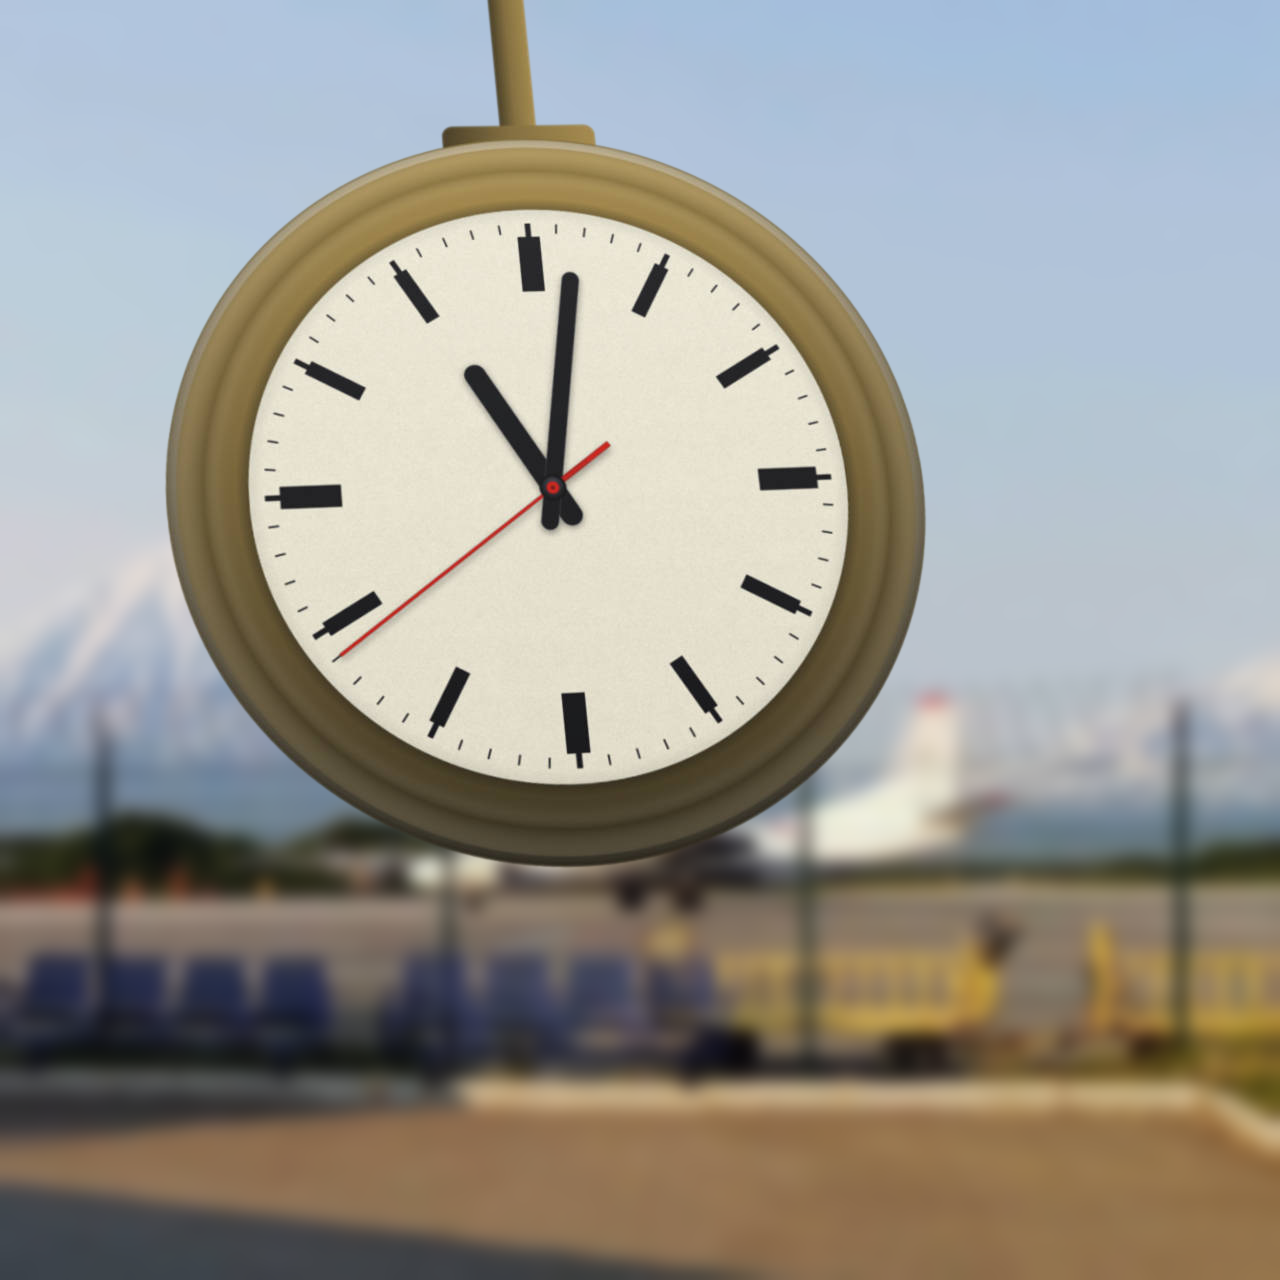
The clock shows **11:01:39**
